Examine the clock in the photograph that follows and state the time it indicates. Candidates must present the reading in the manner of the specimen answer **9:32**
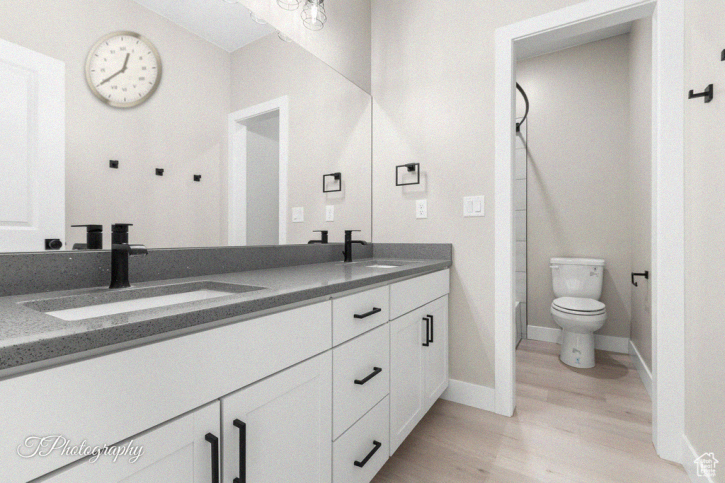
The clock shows **12:40**
